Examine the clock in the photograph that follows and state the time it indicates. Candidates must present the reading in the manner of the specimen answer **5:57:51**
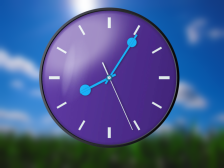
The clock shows **8:05:26**
